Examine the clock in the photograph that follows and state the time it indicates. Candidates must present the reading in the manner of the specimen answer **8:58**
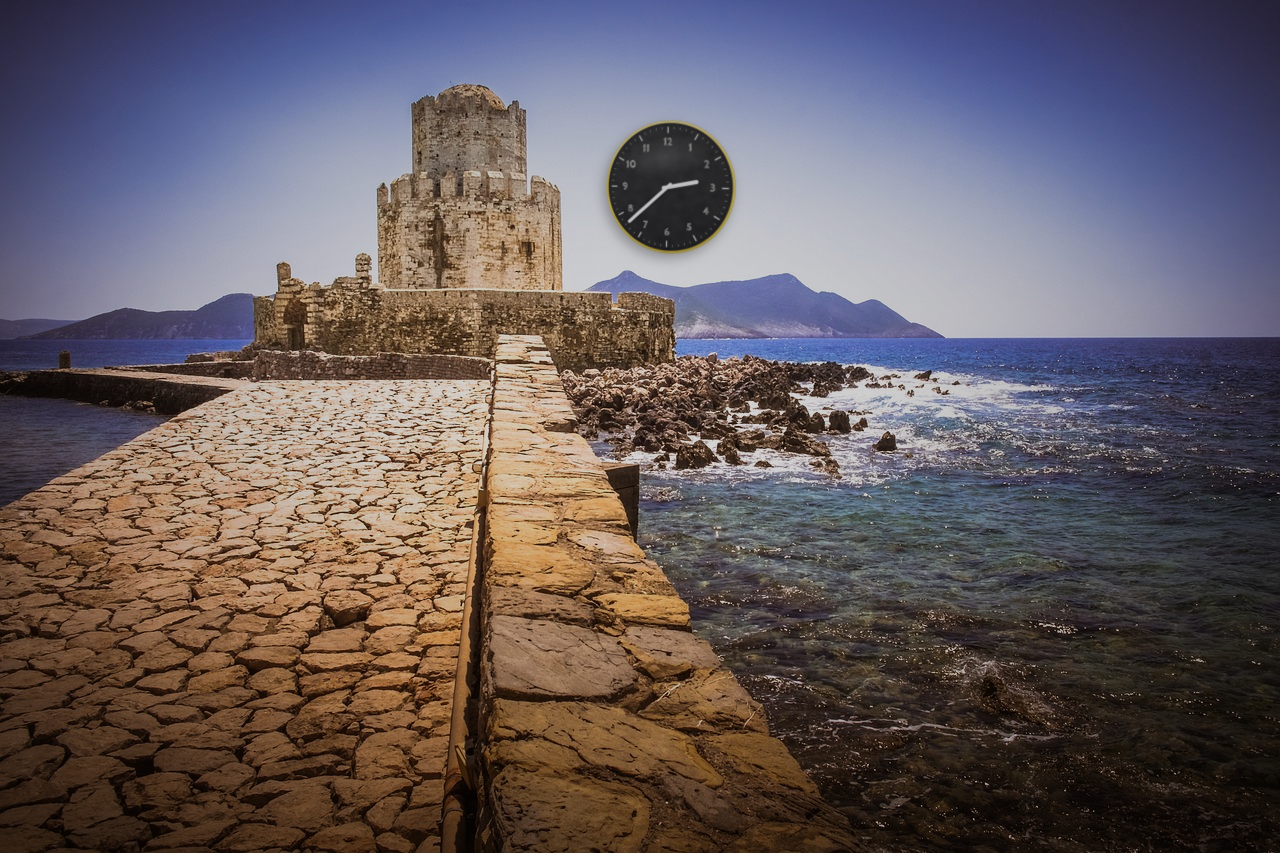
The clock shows **2:38**
